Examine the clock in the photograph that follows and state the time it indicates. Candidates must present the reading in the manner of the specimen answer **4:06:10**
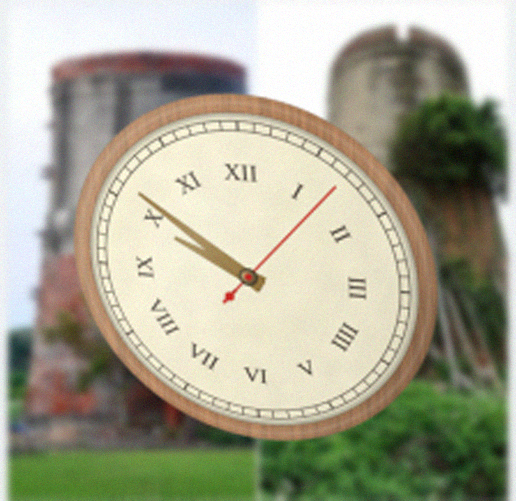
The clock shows **9:51:07**
